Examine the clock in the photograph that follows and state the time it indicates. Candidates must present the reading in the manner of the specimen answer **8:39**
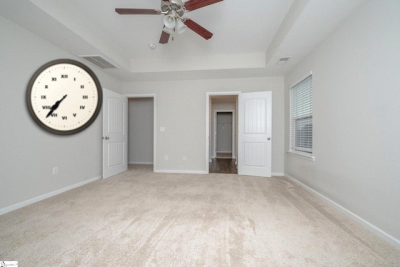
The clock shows **7:37**
